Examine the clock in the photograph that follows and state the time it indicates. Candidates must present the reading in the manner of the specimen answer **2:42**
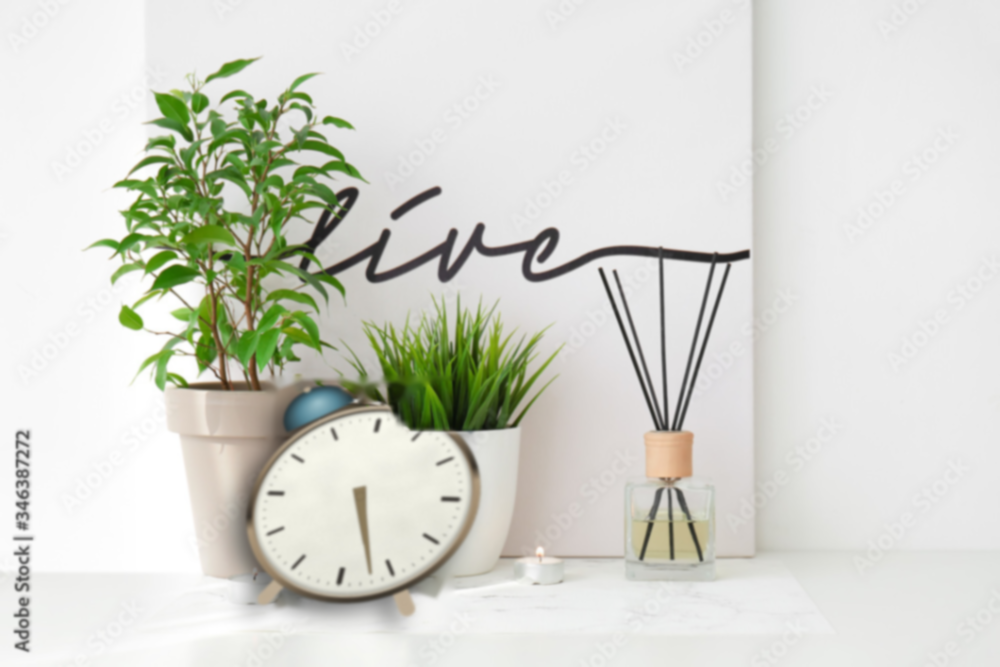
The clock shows **5:27**
